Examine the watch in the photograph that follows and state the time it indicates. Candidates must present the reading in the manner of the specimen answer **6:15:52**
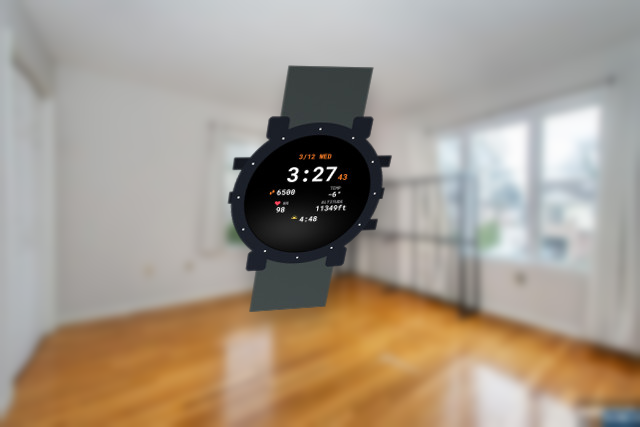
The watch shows **3:27:43**
